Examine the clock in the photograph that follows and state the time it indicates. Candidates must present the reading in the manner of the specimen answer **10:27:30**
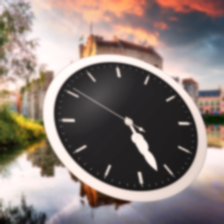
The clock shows **5:26:51**
